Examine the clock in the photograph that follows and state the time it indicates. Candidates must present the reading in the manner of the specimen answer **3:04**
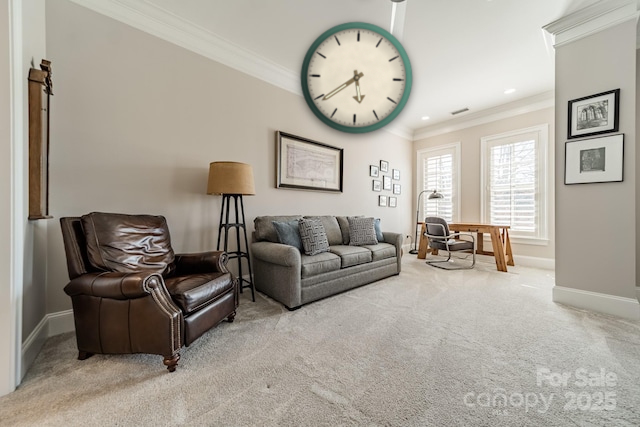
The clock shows **5:39**
